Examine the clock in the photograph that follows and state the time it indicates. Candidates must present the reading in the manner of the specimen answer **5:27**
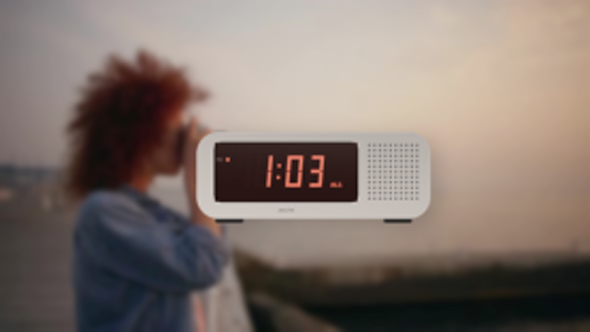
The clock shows **1:03**
